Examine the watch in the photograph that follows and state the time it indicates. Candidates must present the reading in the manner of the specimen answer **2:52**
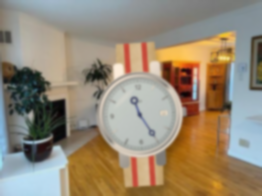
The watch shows **11:25**
